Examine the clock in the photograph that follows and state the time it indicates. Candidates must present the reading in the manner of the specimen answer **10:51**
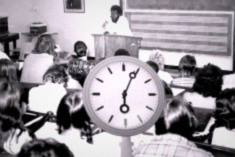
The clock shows **6:04**
